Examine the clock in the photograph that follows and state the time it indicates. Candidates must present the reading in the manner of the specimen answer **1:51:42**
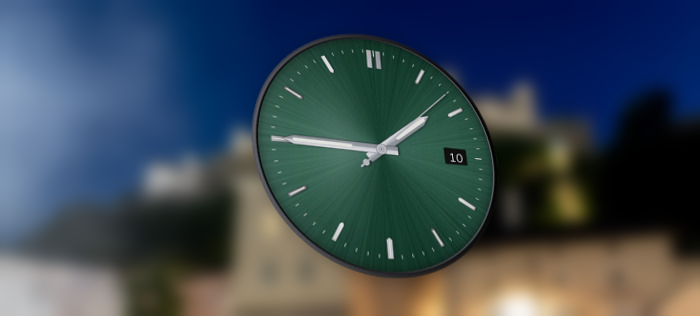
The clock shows **1:45:08**
